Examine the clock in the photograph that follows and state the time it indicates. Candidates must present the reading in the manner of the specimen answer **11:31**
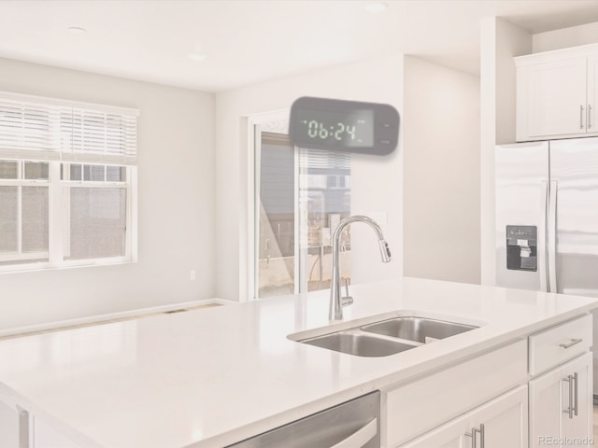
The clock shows **6:24**
